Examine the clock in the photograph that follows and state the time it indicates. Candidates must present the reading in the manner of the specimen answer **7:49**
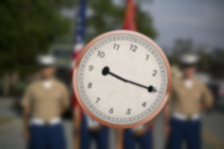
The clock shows **9:15**
